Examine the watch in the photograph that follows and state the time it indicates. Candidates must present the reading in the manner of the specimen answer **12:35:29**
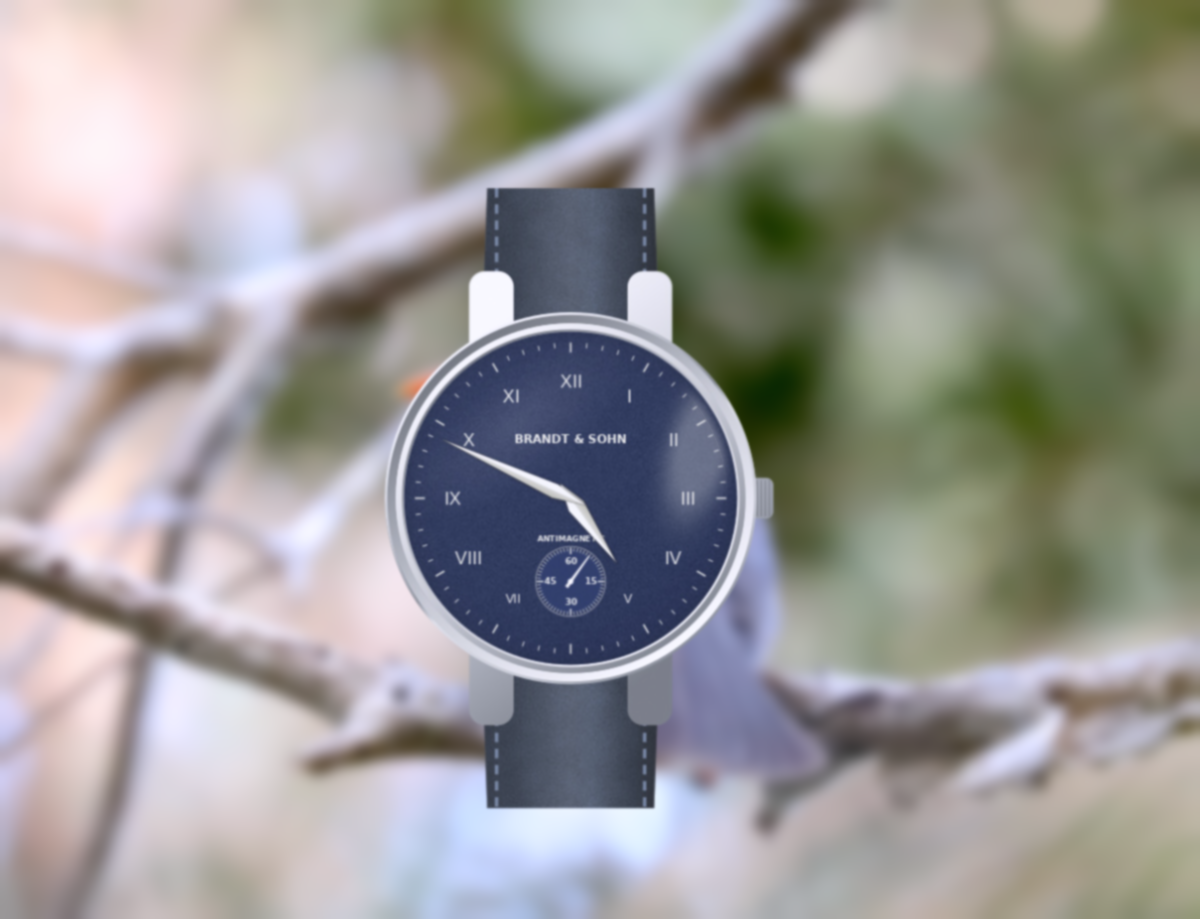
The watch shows **4:49:06**
